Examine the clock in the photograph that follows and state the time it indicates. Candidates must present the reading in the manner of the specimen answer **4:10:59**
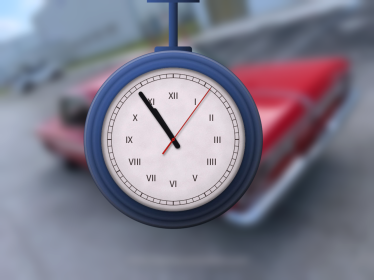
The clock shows **10:54:06**
